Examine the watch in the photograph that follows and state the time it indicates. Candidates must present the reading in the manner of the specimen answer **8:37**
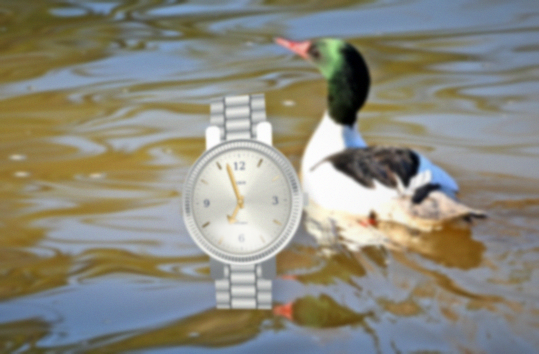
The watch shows **6:57**
